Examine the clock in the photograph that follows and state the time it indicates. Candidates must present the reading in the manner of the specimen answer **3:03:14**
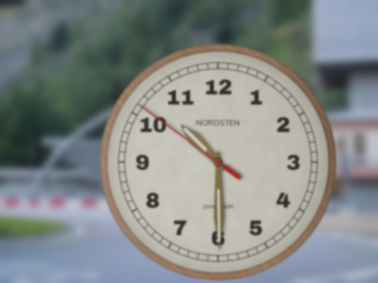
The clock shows **10:29:51**
